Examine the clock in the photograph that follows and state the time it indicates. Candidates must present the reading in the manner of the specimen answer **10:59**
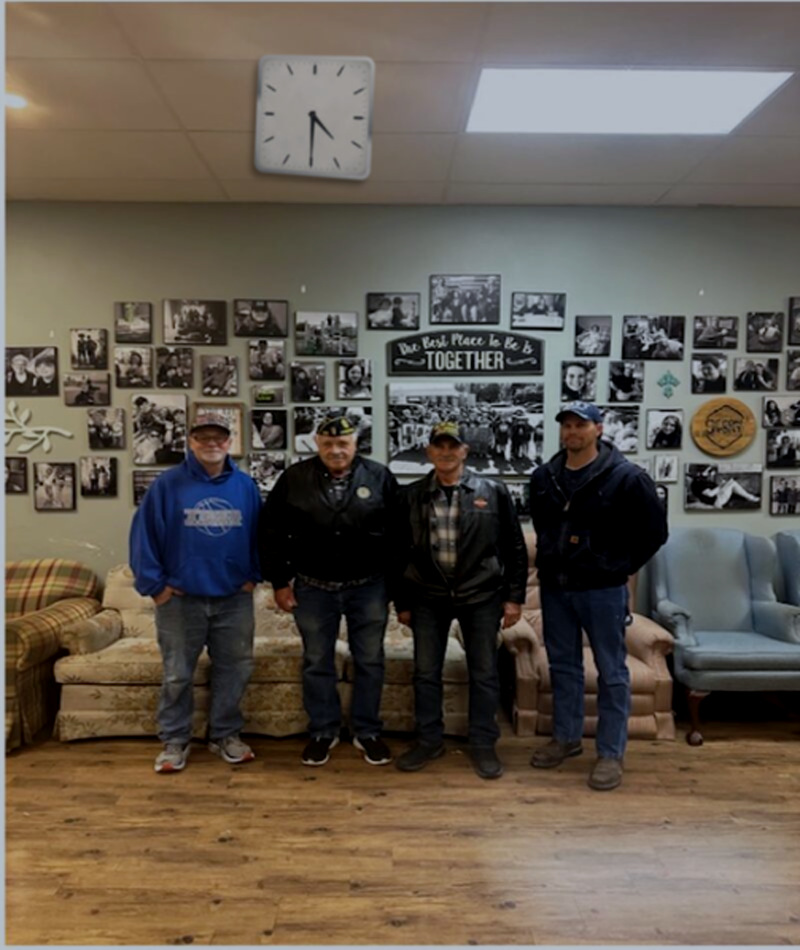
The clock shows **4:30**
